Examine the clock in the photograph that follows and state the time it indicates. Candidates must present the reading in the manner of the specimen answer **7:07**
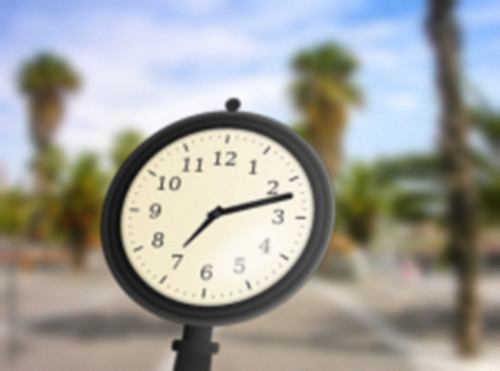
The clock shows **7:12**
